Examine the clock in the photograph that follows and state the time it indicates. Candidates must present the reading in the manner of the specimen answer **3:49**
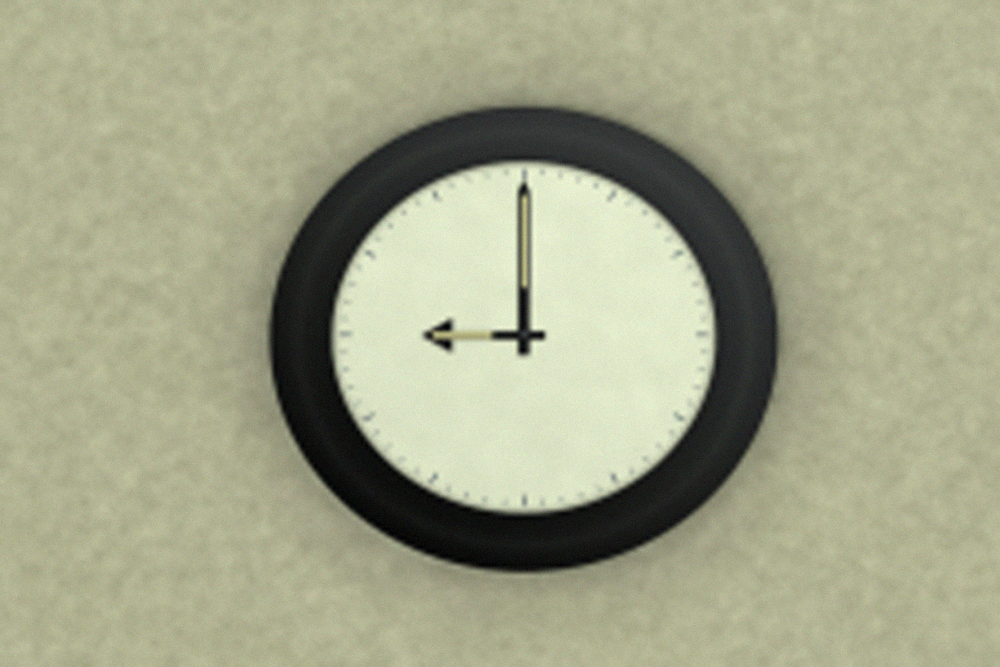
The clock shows **9:00**
